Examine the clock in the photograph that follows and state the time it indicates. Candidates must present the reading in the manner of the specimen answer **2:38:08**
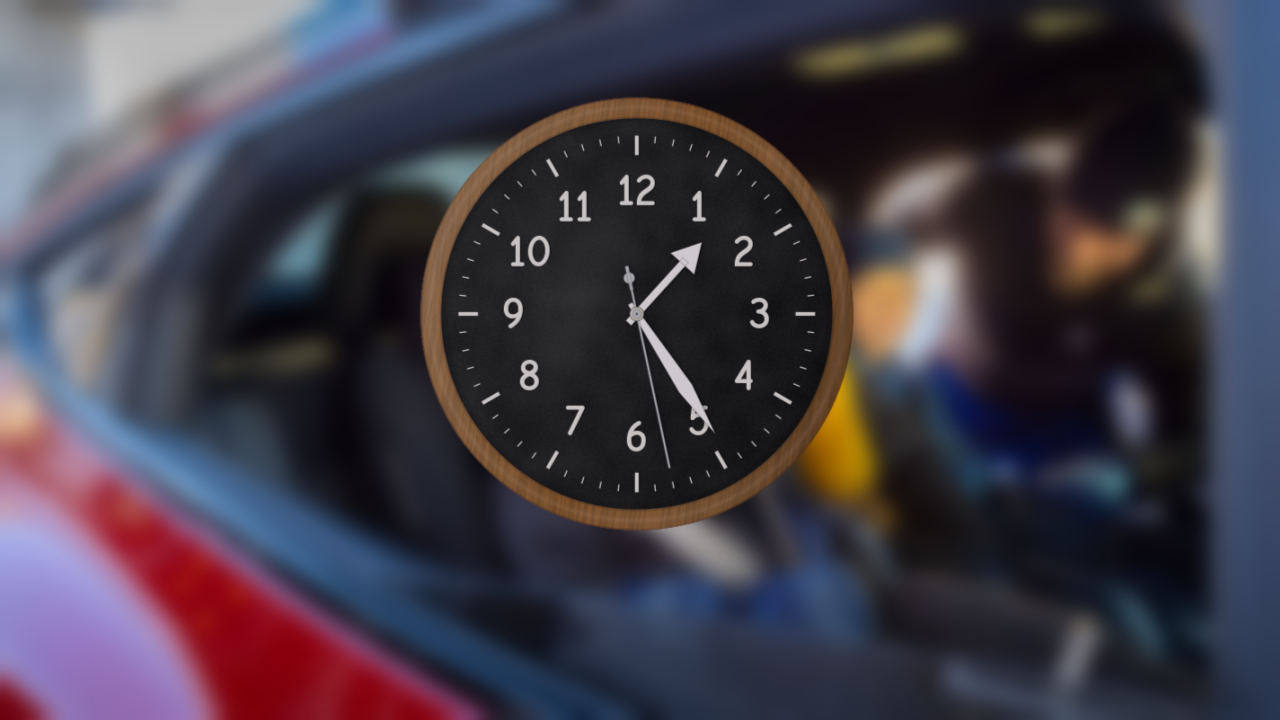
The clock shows **1:24:28**
